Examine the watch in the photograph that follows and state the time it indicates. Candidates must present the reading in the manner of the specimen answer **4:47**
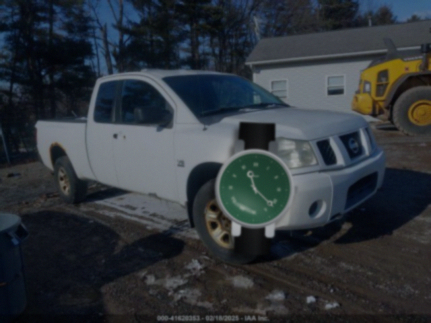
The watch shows **11:22**
